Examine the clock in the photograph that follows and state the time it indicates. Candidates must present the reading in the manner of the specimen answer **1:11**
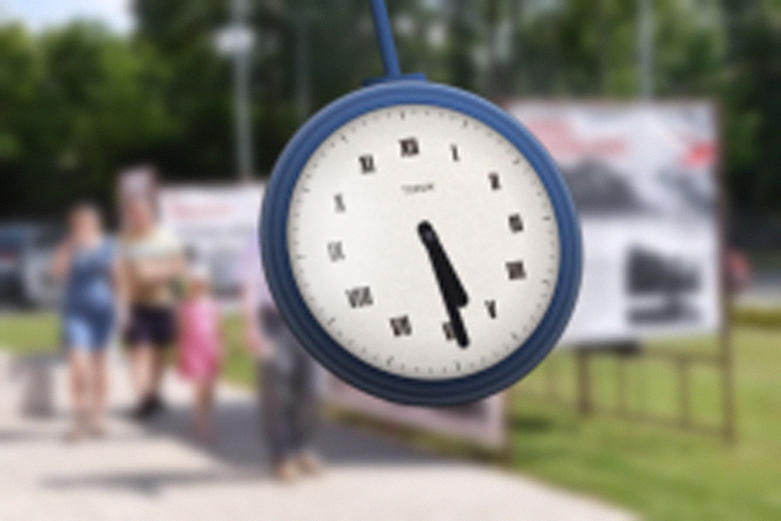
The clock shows **5:29**
